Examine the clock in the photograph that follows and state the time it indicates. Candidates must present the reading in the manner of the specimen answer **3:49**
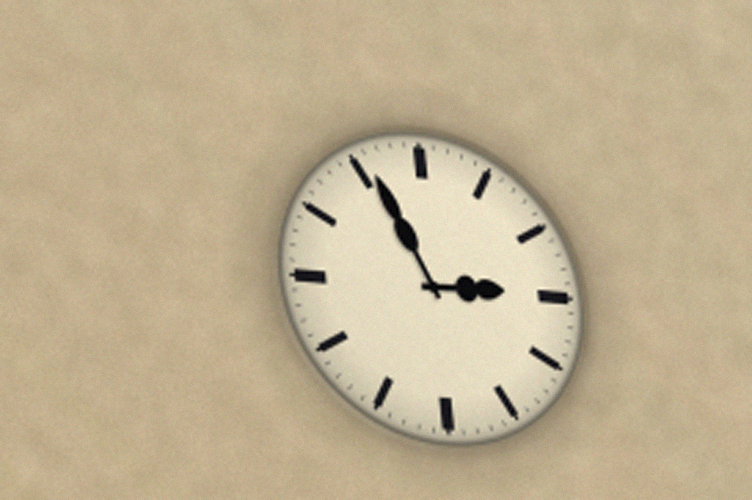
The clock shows **2:56**
